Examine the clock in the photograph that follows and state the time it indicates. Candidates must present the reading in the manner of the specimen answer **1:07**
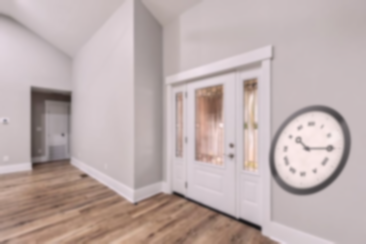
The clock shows **10:15**
